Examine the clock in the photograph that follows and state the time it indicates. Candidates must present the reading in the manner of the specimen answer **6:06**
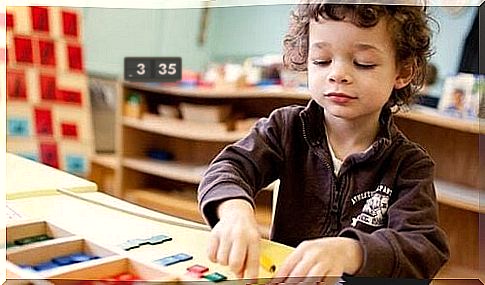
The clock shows **3:35**
